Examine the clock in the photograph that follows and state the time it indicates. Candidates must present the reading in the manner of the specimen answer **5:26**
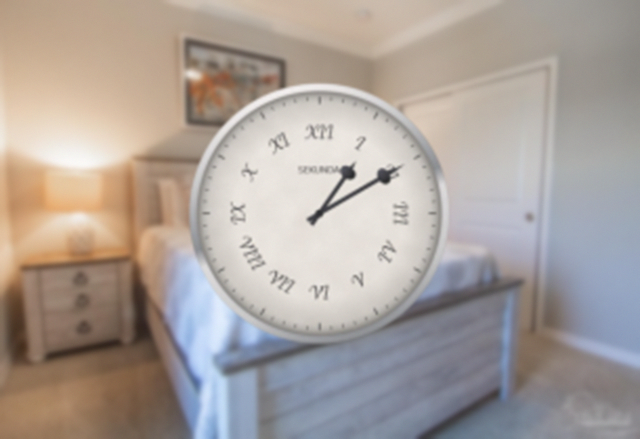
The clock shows **1:10**
